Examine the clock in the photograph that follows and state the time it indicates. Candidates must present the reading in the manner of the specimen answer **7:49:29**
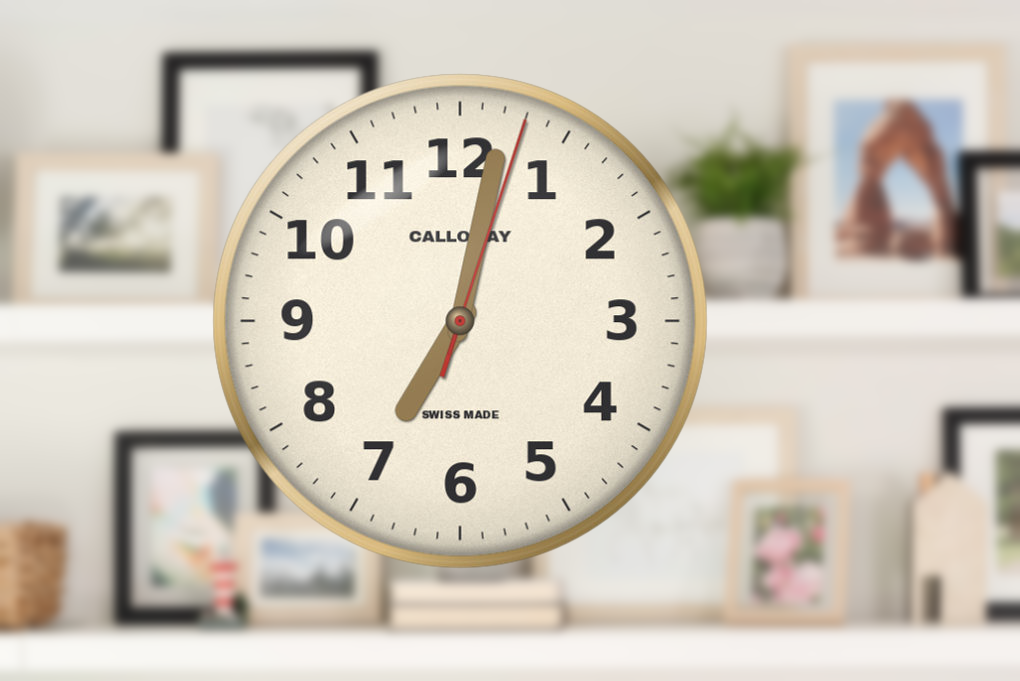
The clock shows **7:02:03**
